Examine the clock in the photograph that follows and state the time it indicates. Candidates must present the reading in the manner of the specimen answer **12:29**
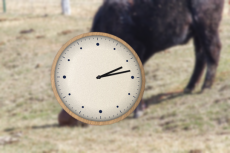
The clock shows **2:13**
